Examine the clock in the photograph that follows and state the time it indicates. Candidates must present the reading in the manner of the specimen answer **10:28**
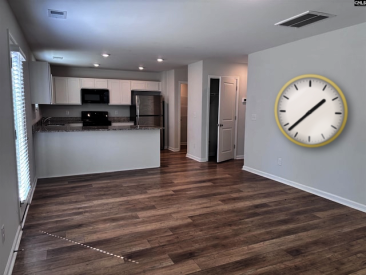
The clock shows **1:38**
